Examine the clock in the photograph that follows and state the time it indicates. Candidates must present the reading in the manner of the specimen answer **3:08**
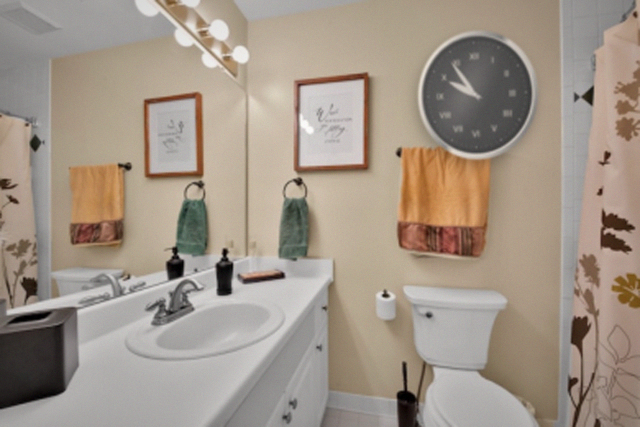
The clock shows **9:54**
